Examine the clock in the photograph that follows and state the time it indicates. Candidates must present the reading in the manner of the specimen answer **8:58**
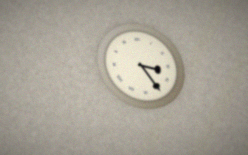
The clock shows **3:25**
